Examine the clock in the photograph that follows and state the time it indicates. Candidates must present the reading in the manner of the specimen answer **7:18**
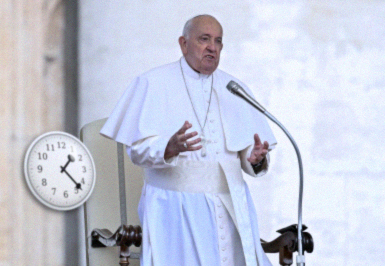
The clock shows **1:23**
